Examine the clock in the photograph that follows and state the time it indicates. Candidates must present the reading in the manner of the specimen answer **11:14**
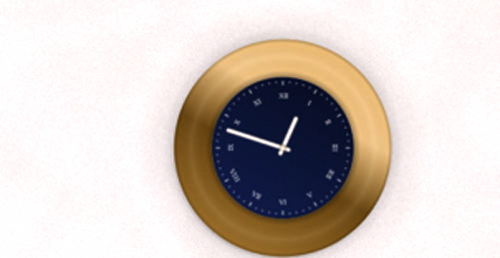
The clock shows **12:48**
